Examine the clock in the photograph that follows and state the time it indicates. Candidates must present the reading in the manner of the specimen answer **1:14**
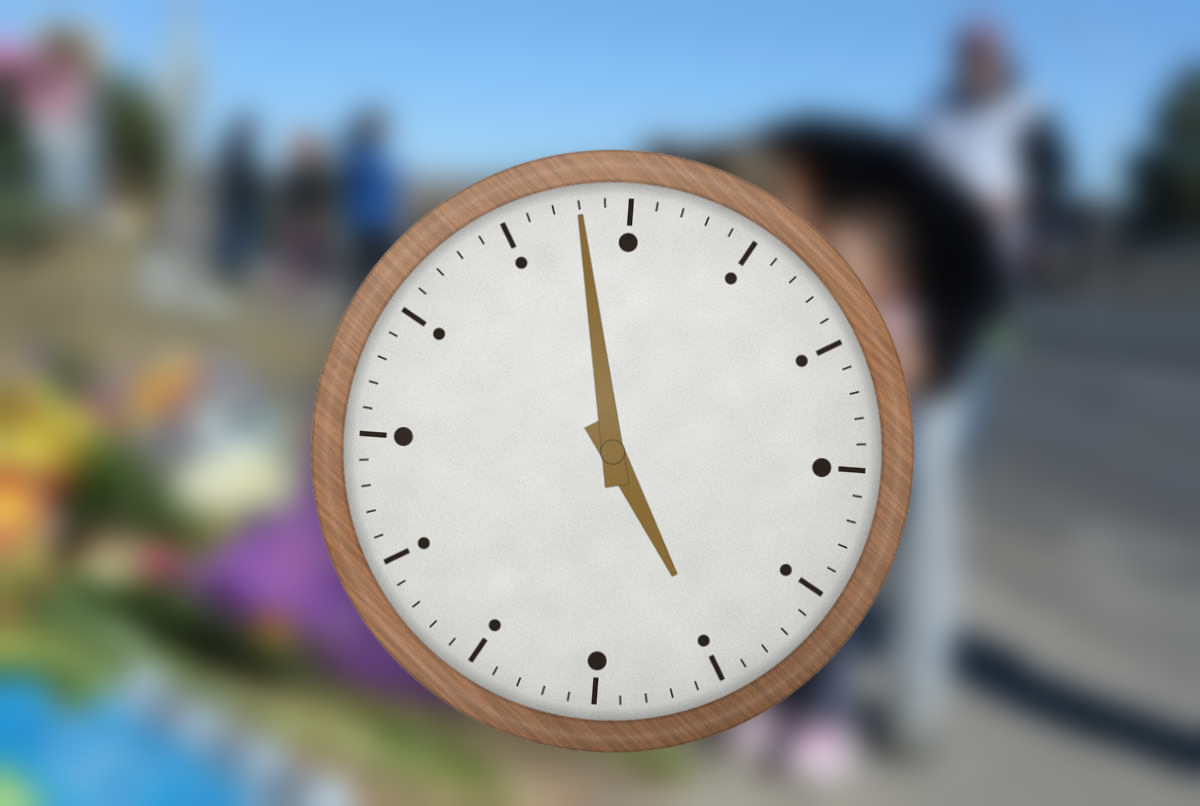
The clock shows **4:58**
